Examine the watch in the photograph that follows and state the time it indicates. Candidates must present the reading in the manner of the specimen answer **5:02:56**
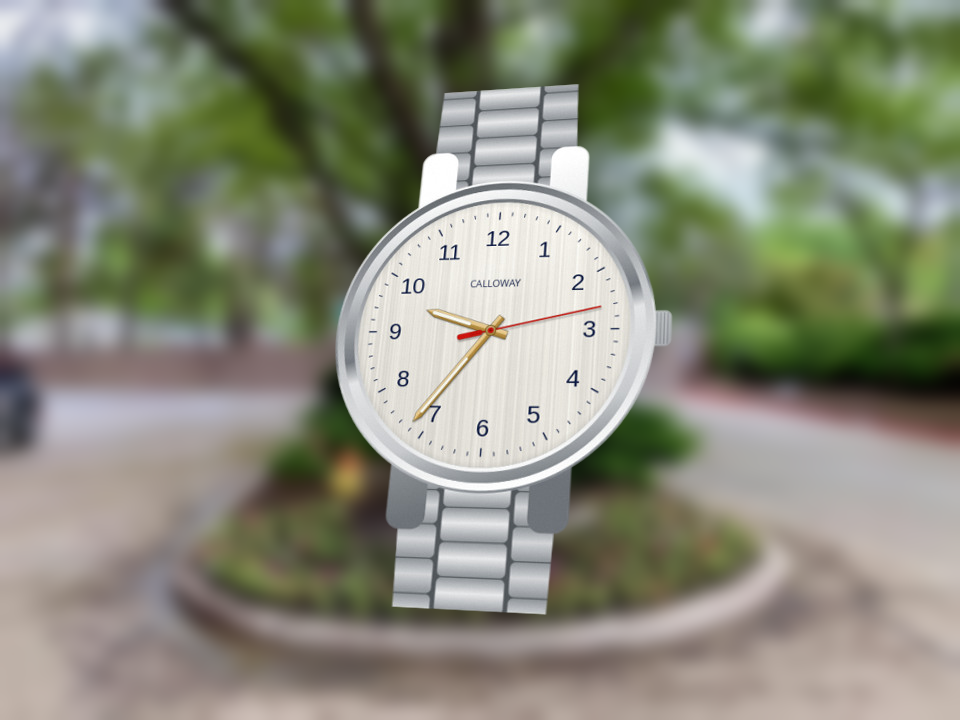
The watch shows **9:36:13**
